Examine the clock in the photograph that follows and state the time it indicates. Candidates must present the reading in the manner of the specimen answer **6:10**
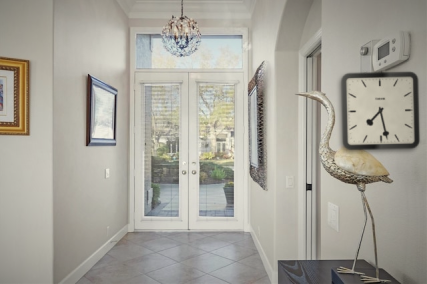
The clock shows **7:28**
